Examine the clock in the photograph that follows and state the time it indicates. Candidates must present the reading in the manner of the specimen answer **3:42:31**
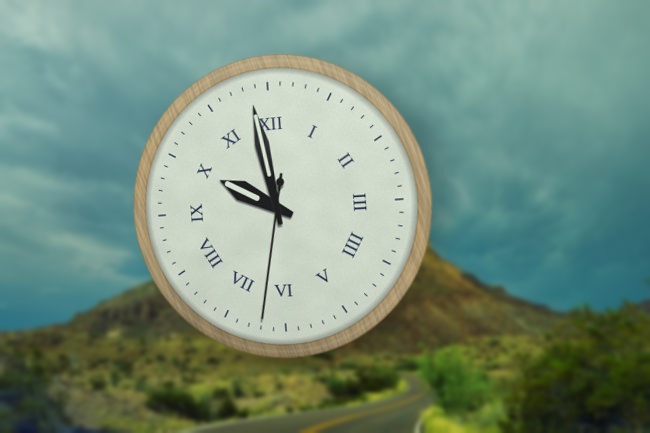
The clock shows **9:58:32**
